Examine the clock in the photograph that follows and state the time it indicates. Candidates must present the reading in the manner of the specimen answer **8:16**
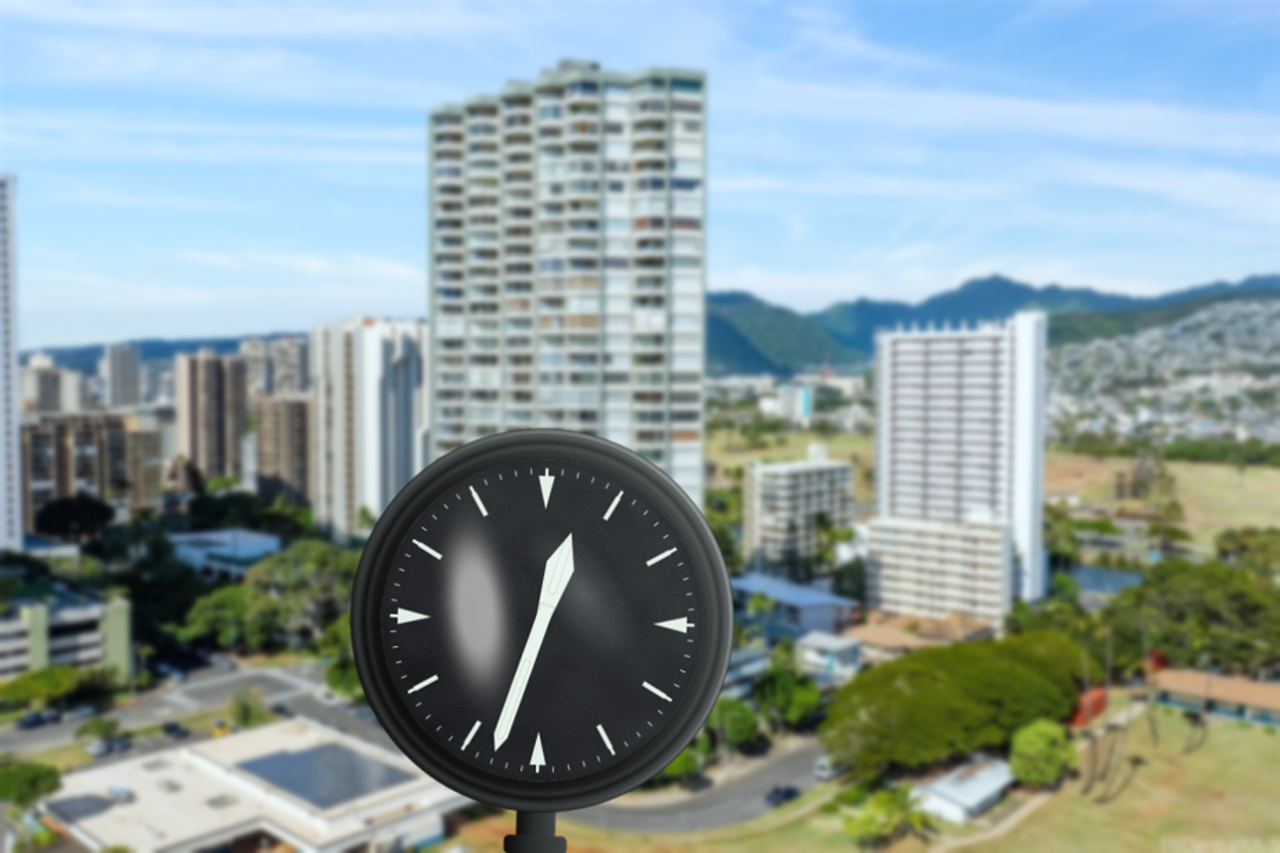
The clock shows **12:33**
